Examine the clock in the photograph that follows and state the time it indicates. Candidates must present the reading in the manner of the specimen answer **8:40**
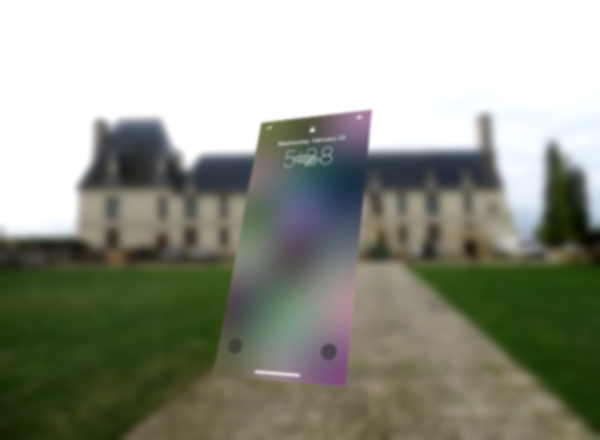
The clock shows **5:28**
